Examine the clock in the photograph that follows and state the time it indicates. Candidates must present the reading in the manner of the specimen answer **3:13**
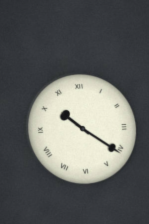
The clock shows **10:21**
